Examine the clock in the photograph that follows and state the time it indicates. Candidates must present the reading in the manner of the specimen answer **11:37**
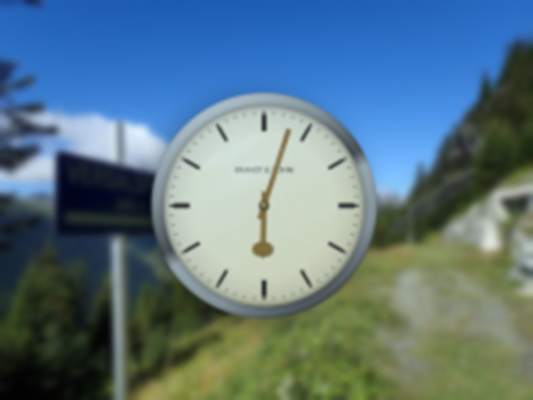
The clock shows **6:03**
